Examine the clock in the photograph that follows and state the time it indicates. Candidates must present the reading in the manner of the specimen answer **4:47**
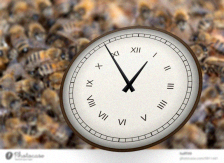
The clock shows **12:54**
